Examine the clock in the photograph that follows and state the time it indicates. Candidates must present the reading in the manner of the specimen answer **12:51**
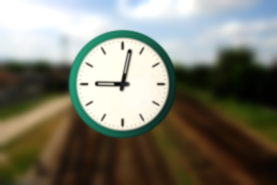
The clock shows **9:02**
